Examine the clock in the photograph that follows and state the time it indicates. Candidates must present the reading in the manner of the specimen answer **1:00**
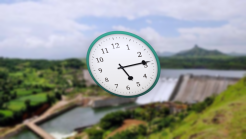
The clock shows **5:14**
